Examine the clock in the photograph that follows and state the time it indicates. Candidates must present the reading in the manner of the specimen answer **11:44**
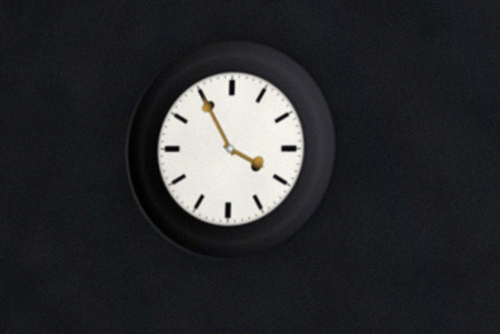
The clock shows **3:55**
